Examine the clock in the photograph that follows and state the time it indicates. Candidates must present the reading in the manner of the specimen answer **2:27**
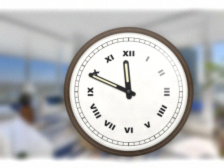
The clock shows **11:49**
